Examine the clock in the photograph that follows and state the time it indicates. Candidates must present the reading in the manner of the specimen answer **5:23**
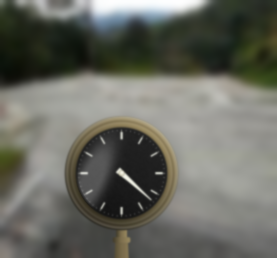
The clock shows **4:22**
